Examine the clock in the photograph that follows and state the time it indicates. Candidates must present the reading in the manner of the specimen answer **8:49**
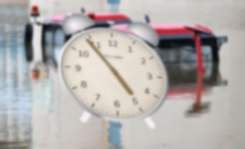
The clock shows **4:54**
